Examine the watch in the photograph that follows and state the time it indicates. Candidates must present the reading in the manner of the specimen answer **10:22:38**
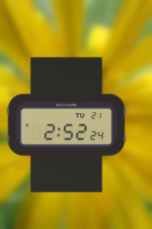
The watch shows **2:52:24**
